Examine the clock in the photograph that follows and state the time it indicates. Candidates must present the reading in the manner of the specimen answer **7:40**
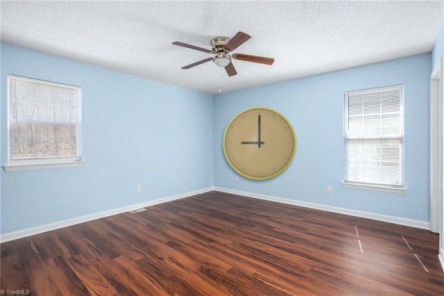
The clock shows **9:00**
